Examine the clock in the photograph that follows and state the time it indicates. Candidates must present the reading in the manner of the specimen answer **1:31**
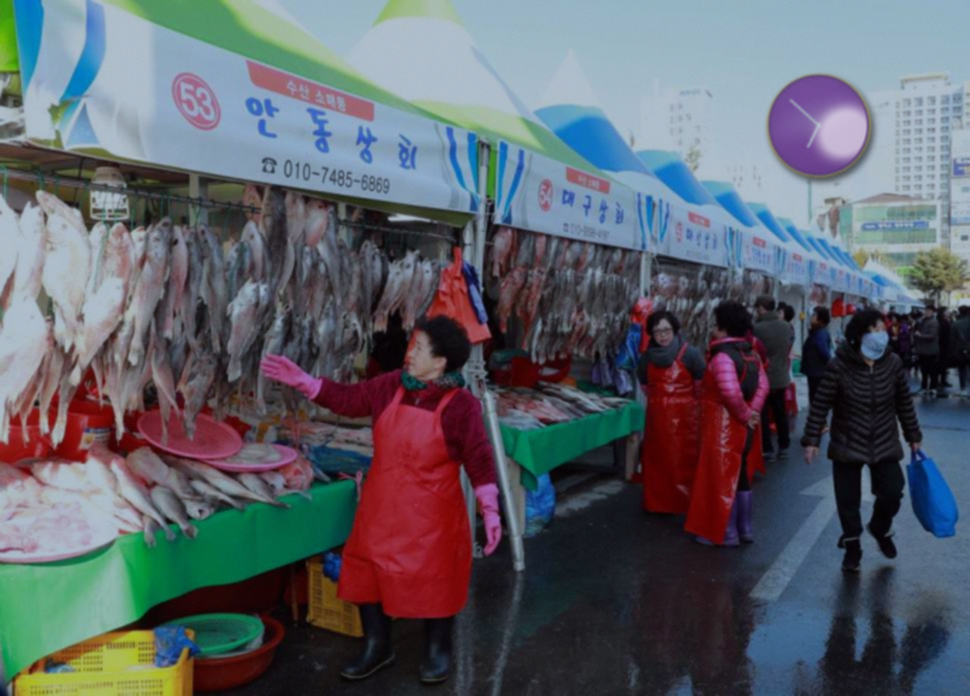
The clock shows **6:52**
